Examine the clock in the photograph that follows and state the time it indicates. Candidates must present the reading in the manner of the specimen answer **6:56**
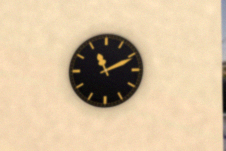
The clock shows **11:11**
